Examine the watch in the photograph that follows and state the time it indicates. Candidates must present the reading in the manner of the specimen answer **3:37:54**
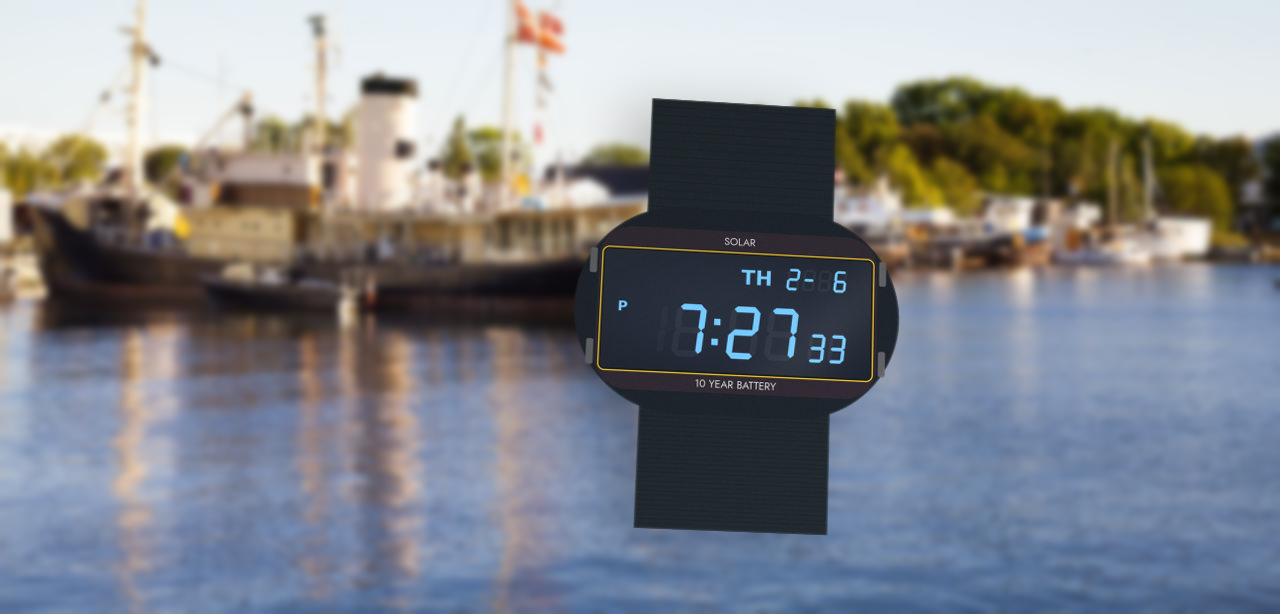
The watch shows **7:27:33**
